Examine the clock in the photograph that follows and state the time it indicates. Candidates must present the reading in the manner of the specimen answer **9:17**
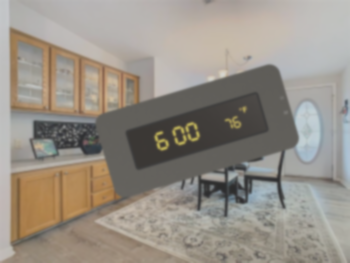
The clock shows **6:00**
